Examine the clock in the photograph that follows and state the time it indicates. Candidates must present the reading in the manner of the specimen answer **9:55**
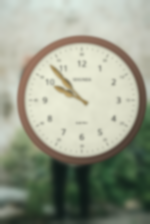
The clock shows **9:53**
